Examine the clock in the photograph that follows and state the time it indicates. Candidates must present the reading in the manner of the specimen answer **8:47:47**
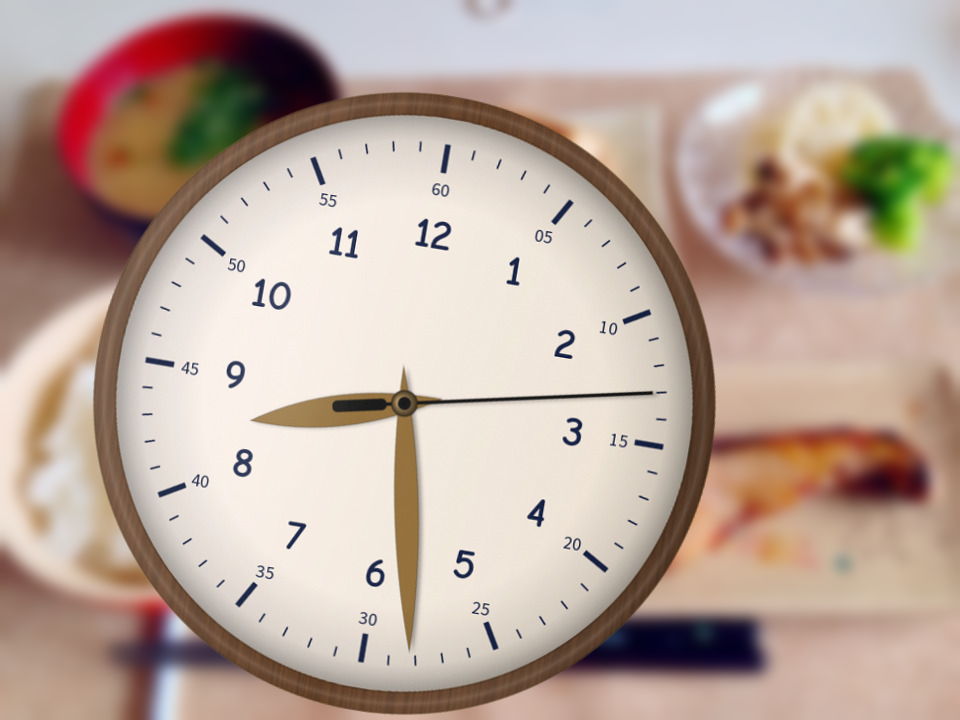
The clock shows **8:28:13**
